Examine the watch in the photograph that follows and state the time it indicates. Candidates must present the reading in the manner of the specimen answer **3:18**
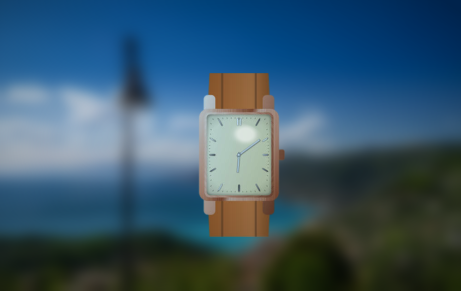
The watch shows **6:09**
